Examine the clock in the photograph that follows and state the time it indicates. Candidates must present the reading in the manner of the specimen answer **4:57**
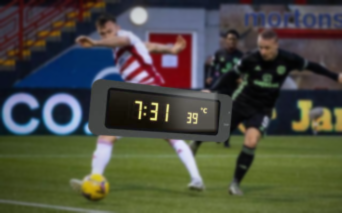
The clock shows **7:31**
